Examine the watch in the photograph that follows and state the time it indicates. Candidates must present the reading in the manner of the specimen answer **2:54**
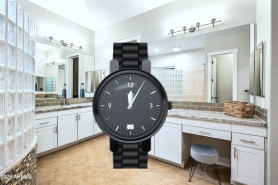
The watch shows **12:05**
